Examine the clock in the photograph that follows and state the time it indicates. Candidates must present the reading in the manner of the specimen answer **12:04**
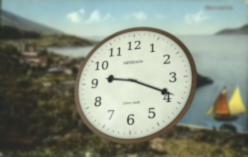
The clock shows **9:19**
